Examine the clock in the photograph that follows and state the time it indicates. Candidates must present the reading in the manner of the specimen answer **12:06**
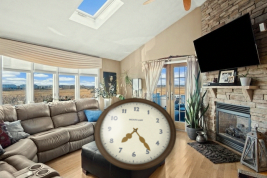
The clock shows **7:24**
